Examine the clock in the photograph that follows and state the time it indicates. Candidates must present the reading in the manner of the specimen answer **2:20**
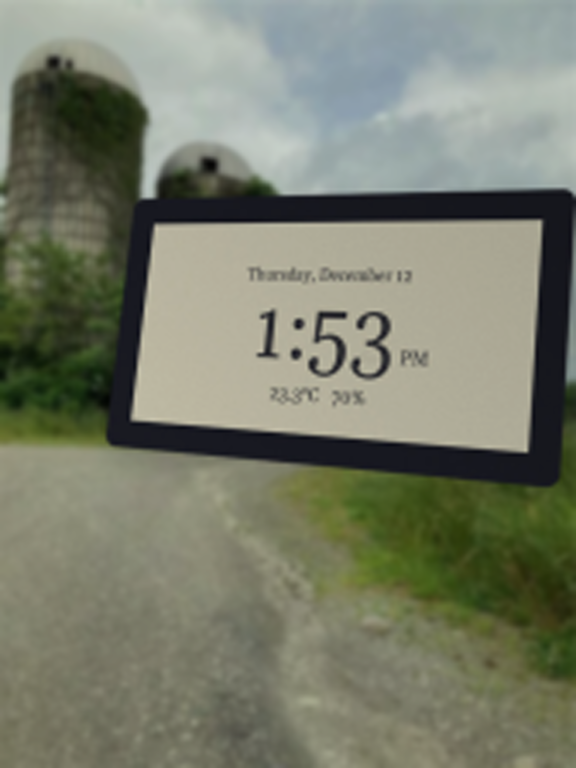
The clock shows **1:53**
